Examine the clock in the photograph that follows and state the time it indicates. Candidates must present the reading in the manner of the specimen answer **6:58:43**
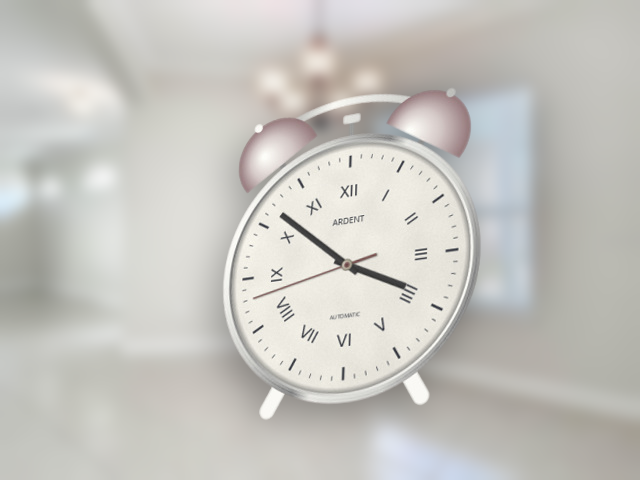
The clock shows **3:51:43**
